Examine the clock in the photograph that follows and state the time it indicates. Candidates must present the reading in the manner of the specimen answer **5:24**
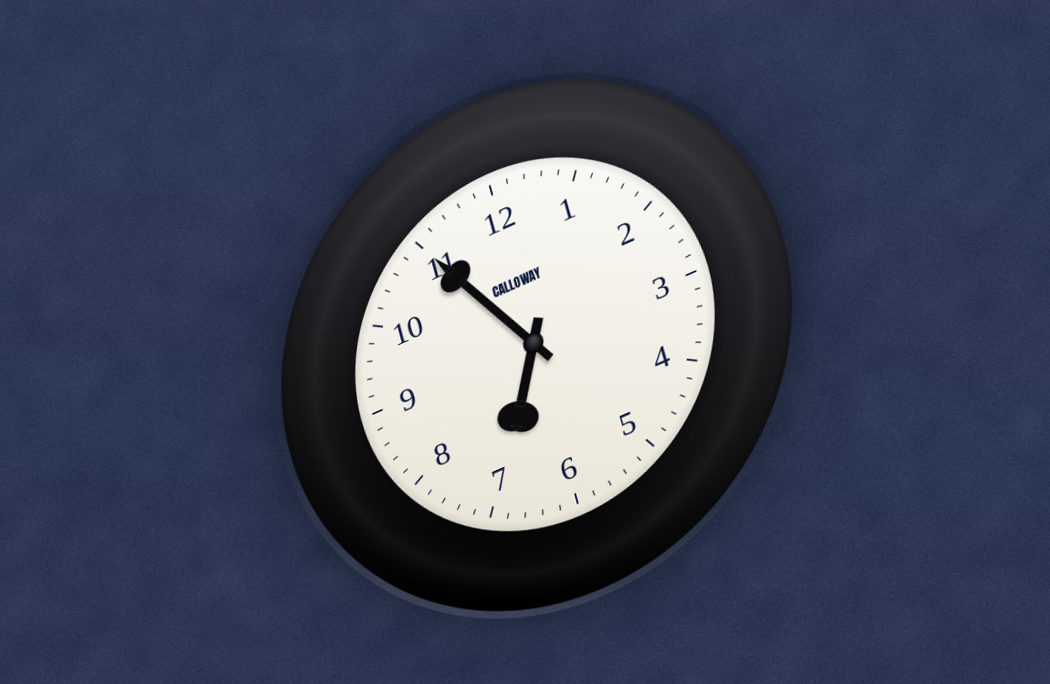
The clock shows **6:55**
